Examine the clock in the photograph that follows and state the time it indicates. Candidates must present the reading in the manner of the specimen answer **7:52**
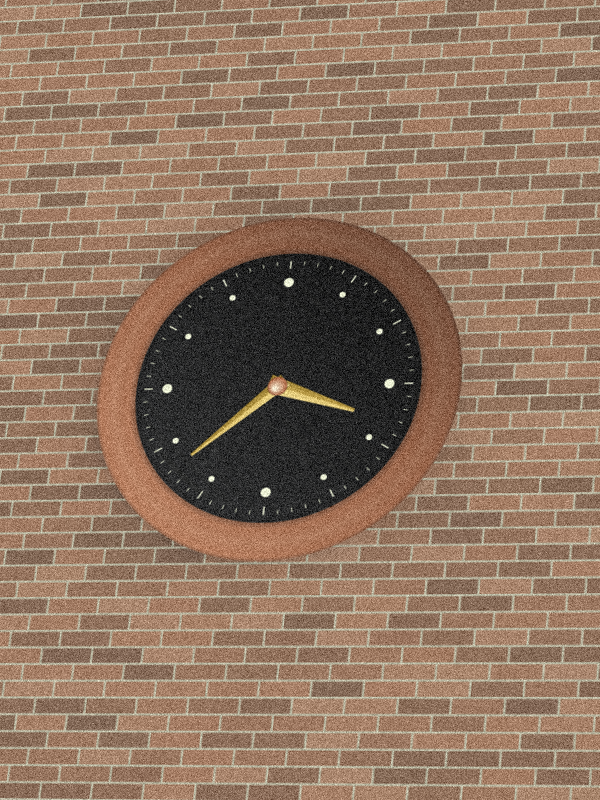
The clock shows **3:38**
